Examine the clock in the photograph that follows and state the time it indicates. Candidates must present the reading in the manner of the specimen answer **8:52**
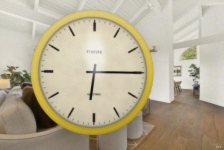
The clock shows **6:15**
